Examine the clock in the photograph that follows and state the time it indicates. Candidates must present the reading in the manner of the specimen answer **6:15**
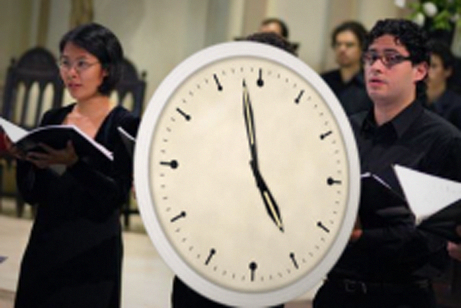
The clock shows **4:58**
